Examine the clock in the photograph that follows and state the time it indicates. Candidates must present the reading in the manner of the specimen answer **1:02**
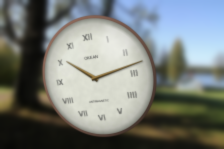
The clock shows **10:13**
